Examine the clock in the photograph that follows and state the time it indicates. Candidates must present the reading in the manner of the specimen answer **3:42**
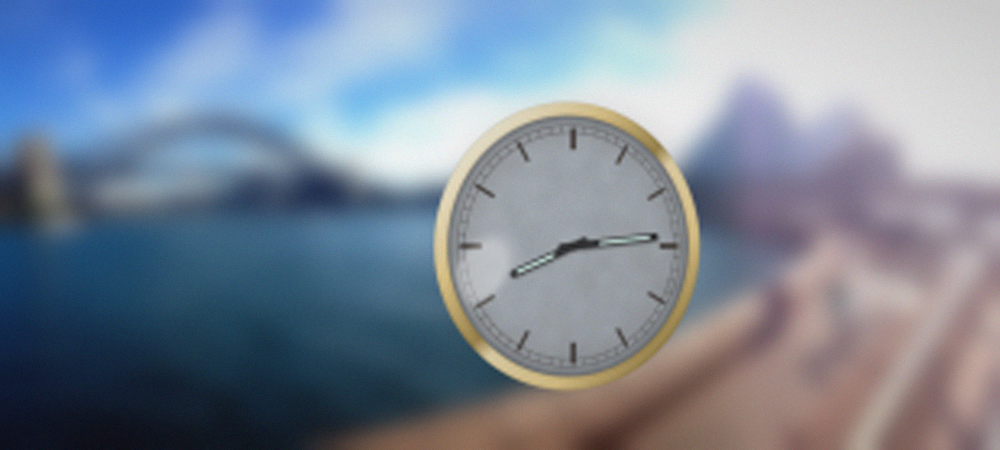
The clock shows **8:14**
